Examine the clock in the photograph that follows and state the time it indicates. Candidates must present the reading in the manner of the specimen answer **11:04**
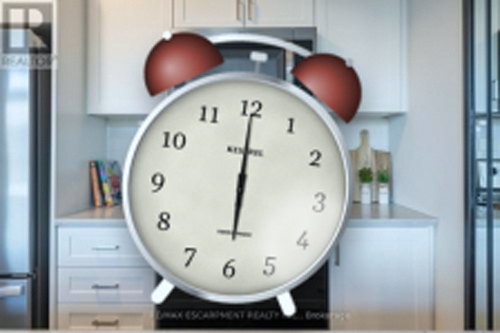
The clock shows **6:00**
